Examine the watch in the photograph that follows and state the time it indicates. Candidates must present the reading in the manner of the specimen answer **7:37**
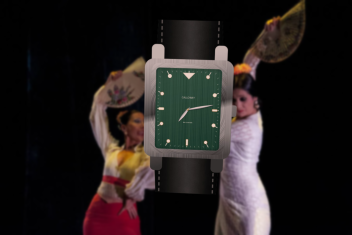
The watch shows **7:13**
